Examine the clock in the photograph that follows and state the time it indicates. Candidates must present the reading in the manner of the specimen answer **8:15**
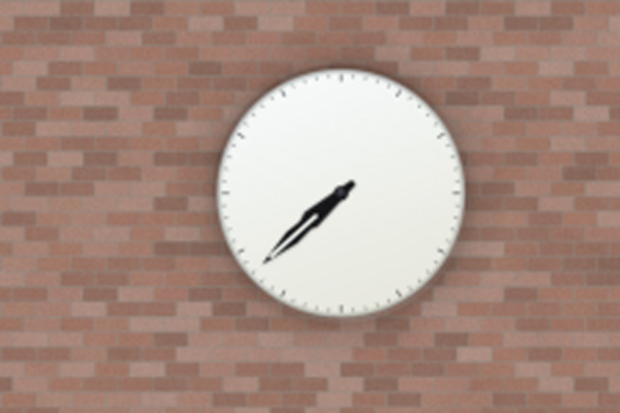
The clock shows **7:38**
